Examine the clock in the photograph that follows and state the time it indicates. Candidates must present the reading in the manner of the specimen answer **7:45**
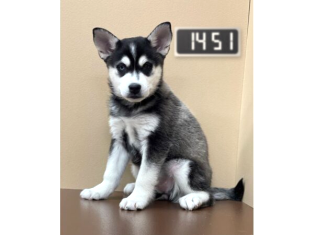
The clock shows **14:51**
